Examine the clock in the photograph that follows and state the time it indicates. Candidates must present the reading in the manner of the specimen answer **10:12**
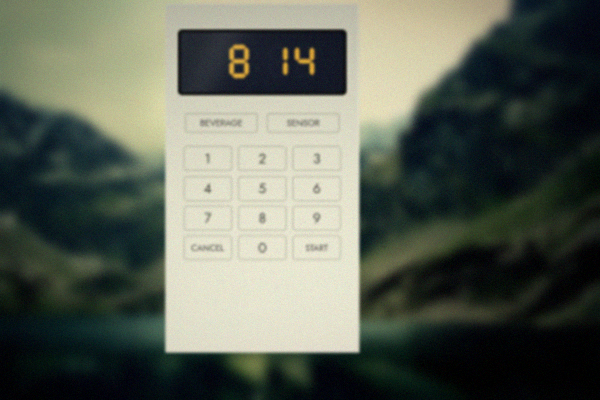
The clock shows **8:14**
